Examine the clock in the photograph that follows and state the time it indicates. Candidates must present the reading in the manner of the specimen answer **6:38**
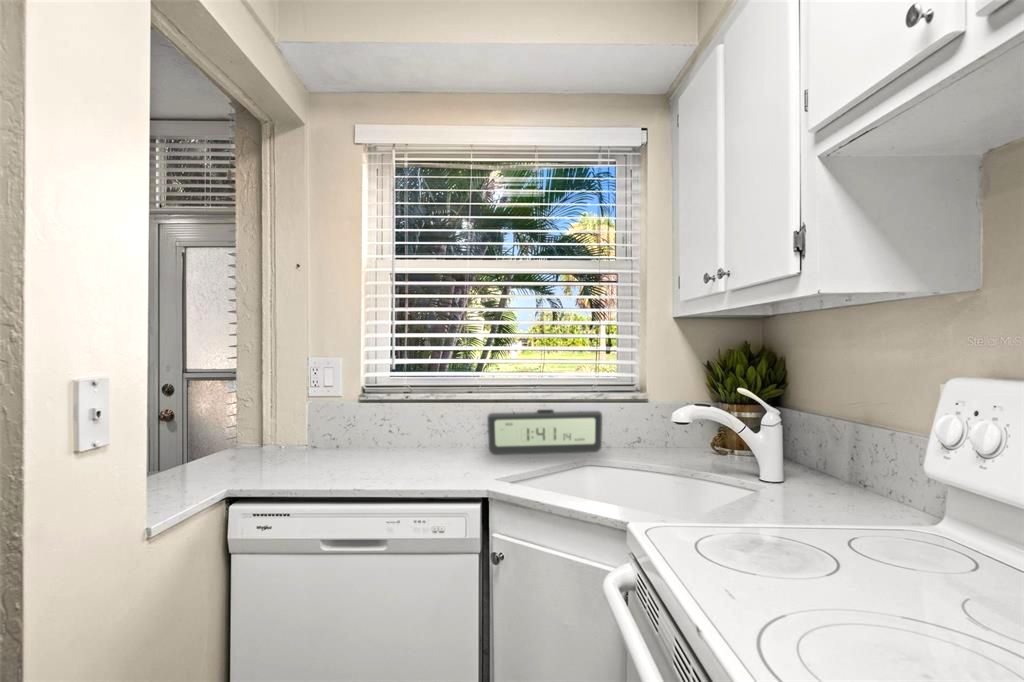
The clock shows **1:41**
